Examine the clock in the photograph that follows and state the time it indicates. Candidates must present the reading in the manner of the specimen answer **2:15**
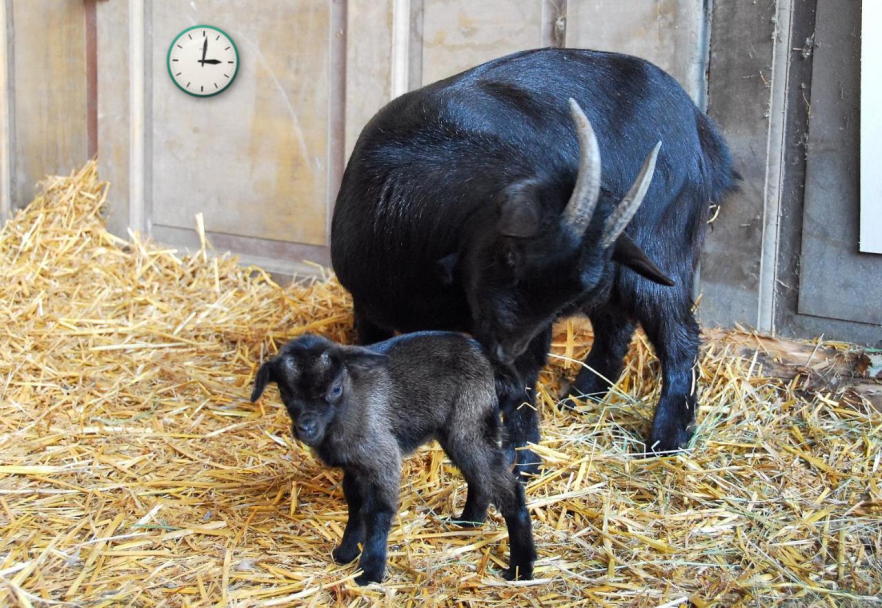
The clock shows **3:01**
